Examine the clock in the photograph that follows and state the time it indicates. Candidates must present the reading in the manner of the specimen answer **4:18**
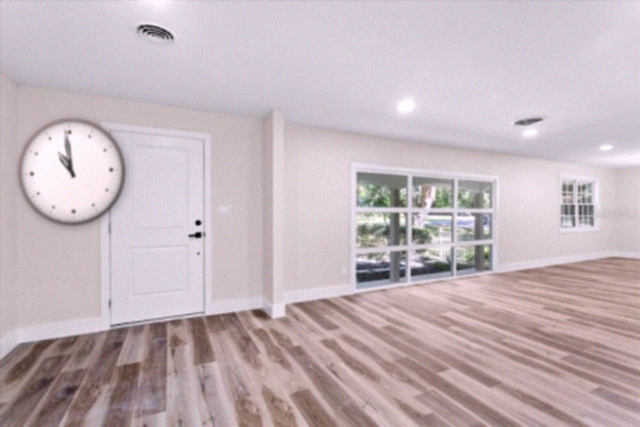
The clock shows **10:59**
